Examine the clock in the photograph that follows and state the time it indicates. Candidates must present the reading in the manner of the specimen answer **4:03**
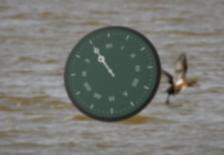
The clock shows **10:55**
